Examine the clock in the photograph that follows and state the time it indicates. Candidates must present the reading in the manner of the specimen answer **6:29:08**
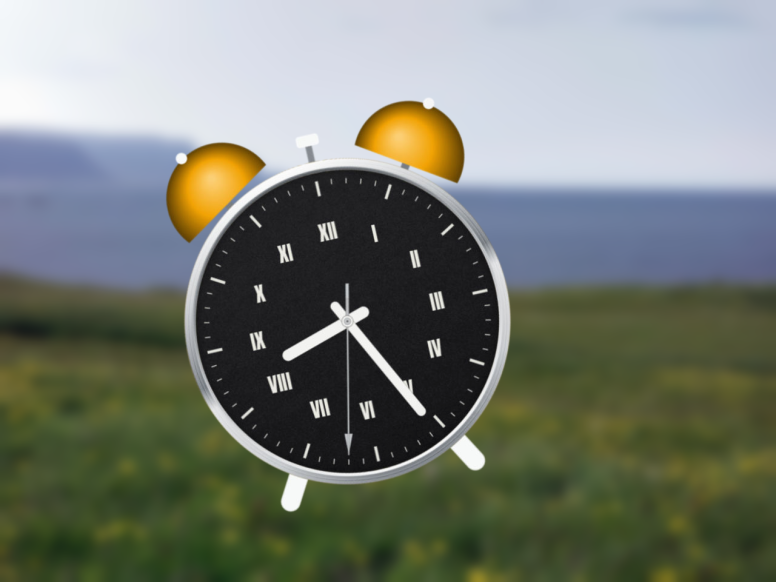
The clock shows **8:25:32**
